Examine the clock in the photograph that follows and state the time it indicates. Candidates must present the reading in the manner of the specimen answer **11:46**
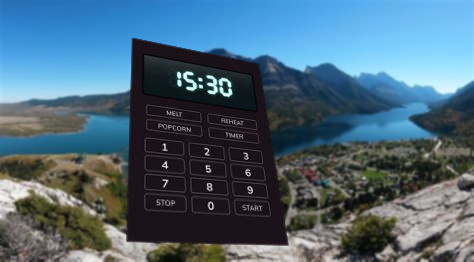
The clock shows **15:30**
